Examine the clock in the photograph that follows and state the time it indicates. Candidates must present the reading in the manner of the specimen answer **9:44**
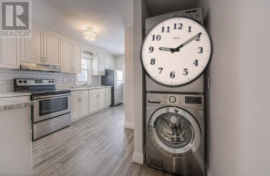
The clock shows **9:09**
